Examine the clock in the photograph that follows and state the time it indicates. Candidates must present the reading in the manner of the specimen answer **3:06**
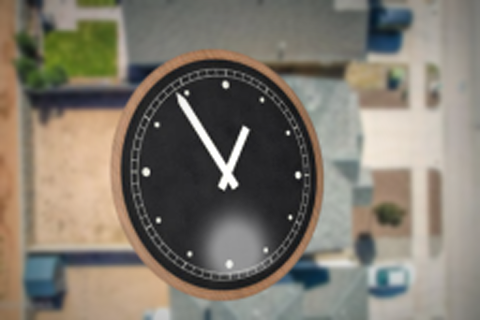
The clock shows **12:54**
